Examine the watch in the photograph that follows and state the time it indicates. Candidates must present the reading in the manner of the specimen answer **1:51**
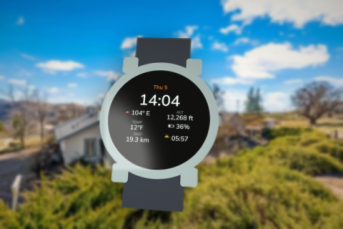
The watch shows **14:04**
